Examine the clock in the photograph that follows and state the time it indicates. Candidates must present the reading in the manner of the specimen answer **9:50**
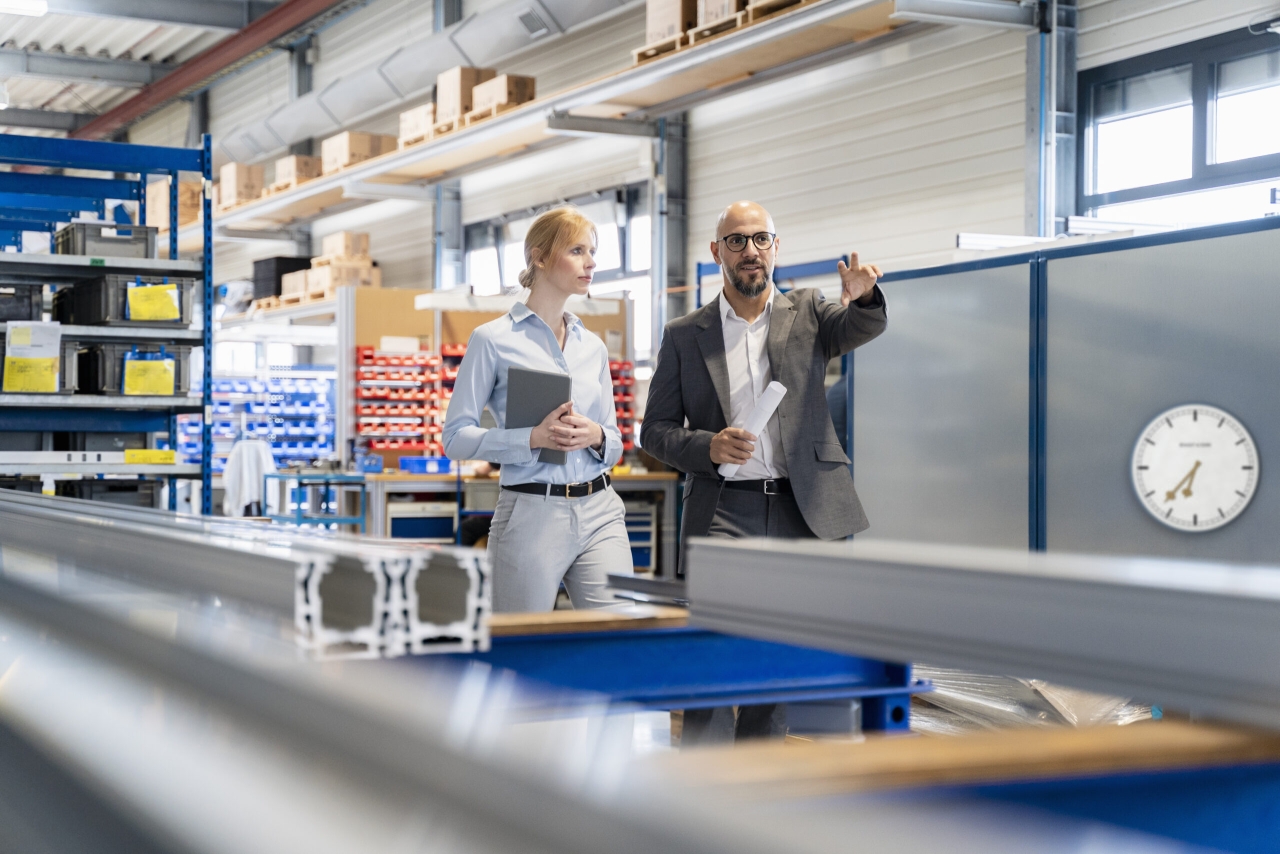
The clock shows **6:37**
